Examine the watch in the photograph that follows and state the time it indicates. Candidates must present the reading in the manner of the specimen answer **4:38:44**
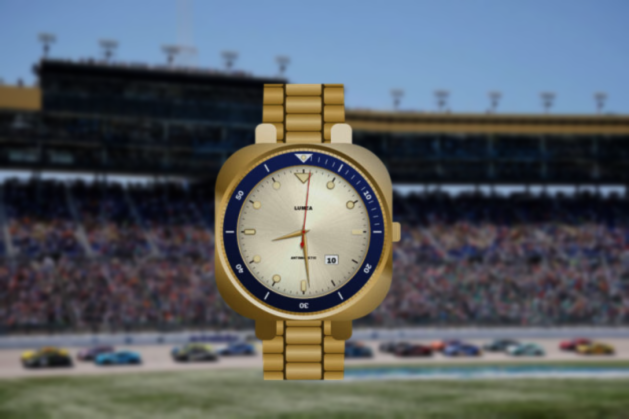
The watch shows **8:29:01**
